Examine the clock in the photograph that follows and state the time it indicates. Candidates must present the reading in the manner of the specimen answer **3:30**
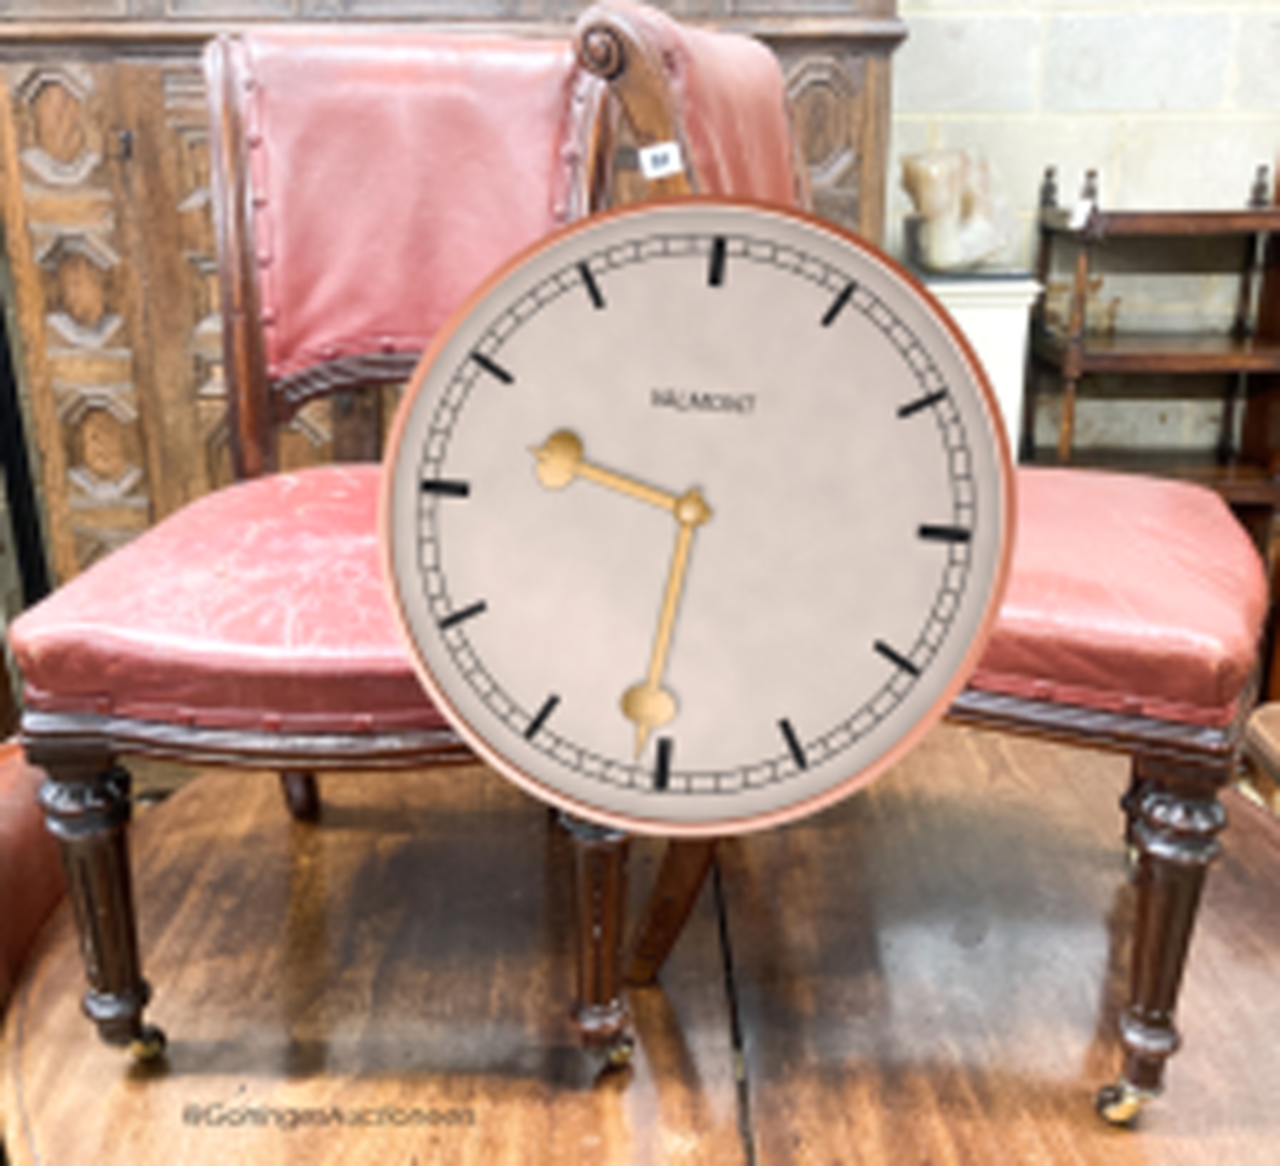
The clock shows **9:31**
